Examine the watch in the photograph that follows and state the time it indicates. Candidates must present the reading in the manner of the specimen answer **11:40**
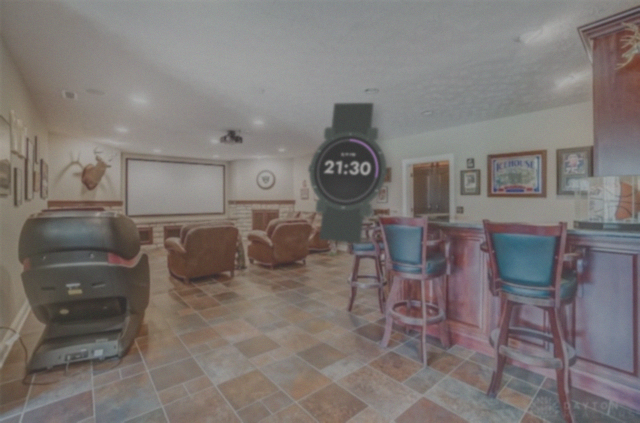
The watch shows **21:30**
